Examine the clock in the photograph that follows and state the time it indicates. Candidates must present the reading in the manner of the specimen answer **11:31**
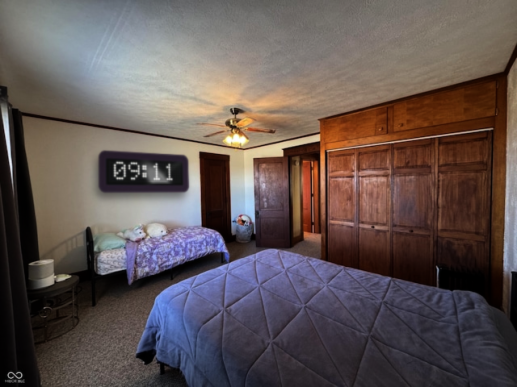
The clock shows **9:11**
